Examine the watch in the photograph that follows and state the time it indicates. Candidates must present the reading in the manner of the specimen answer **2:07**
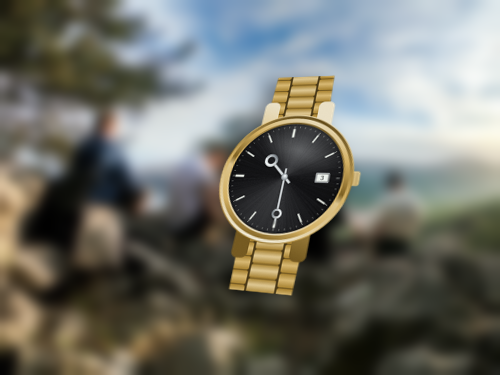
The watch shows **10:30**
